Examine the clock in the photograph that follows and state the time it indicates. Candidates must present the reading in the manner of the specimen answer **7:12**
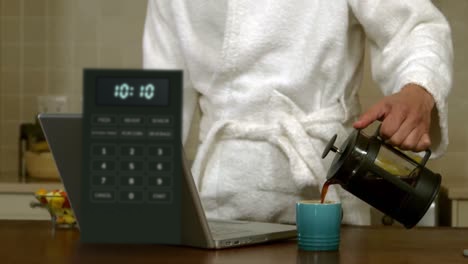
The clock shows **10:10**
